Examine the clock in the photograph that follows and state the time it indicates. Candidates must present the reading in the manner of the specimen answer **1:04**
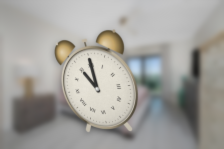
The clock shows **11:00**
